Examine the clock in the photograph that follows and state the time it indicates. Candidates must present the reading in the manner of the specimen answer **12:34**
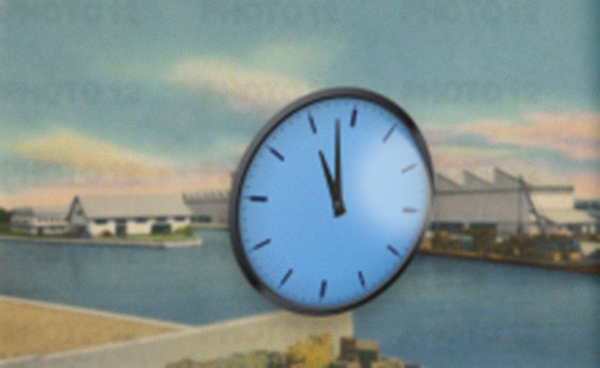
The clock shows **10:58**
